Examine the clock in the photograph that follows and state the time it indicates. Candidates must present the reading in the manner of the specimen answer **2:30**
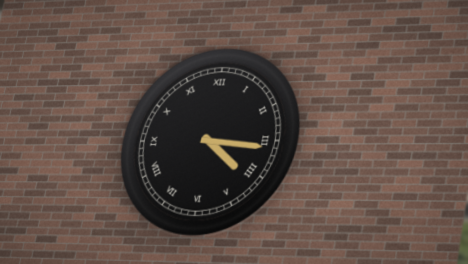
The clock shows **4:16**
